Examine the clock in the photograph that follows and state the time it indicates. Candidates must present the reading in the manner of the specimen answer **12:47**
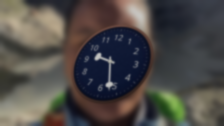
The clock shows **9:27**
